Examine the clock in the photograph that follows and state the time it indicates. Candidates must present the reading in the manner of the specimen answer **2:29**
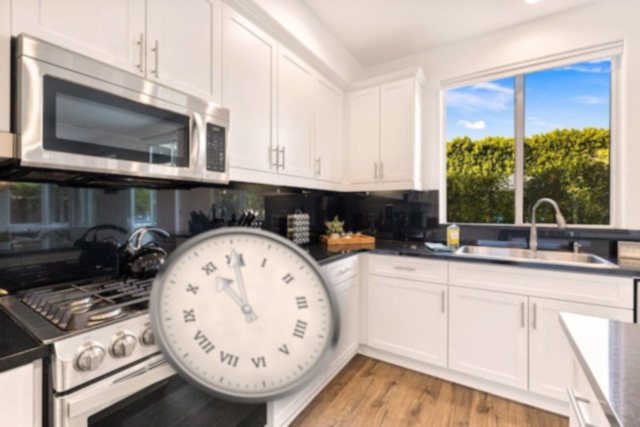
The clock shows **11:00**
